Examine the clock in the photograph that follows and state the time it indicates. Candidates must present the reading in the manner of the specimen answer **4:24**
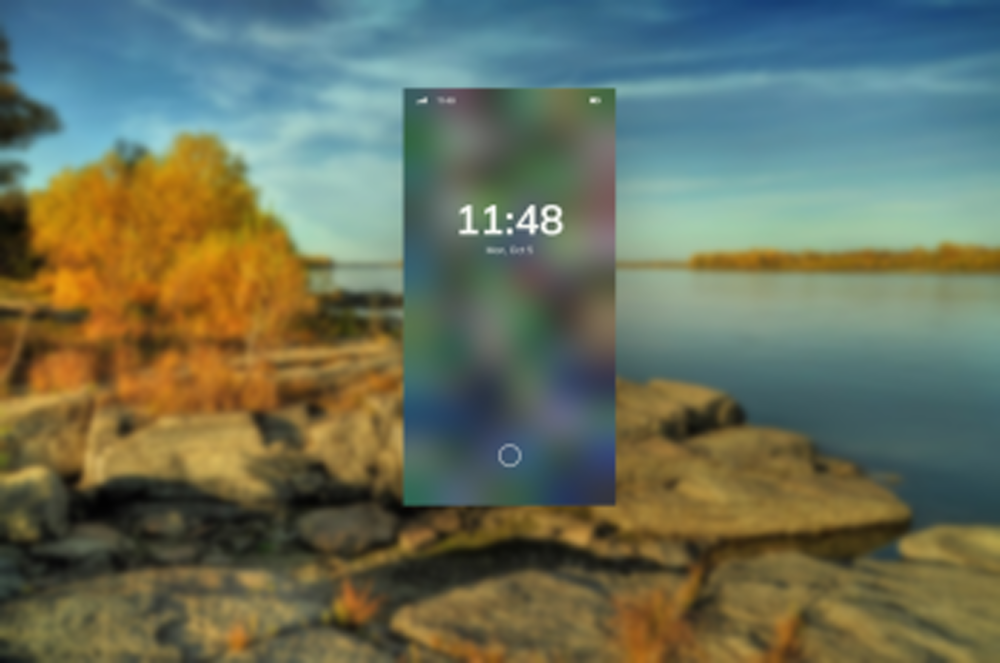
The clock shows **11:48**
